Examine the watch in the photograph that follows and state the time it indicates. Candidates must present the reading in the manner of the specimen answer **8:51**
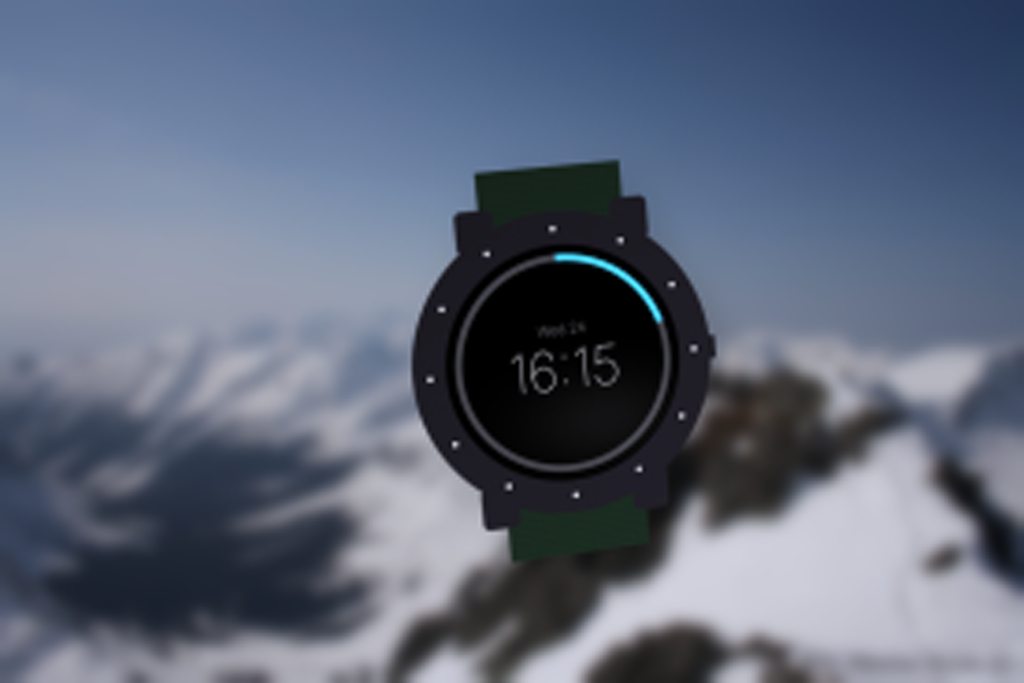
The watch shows **16:15**
